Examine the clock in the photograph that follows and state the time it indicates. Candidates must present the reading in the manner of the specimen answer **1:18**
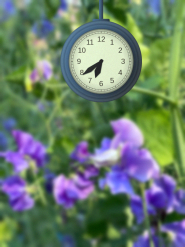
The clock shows **6:39**
